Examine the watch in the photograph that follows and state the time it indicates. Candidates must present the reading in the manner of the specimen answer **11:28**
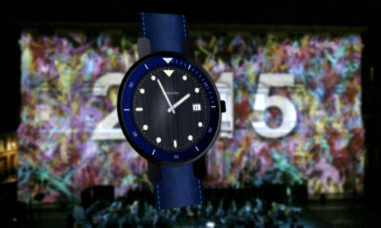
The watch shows **1:56**
